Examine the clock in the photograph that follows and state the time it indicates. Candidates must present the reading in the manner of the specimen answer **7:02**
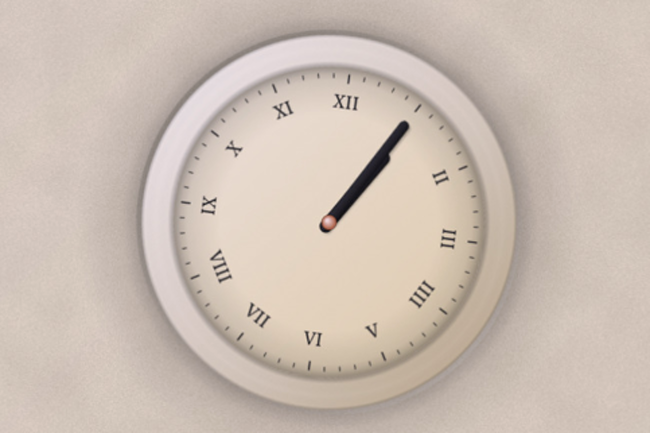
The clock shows **1:05**
